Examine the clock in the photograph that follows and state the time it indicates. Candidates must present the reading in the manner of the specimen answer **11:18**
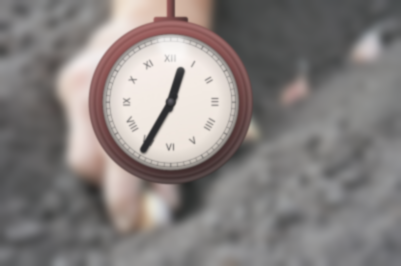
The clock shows **12:35**
